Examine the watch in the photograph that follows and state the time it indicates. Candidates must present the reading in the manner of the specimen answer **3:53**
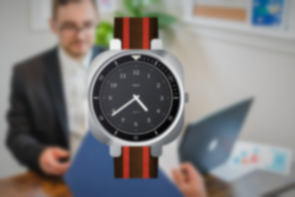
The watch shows **4:39**
